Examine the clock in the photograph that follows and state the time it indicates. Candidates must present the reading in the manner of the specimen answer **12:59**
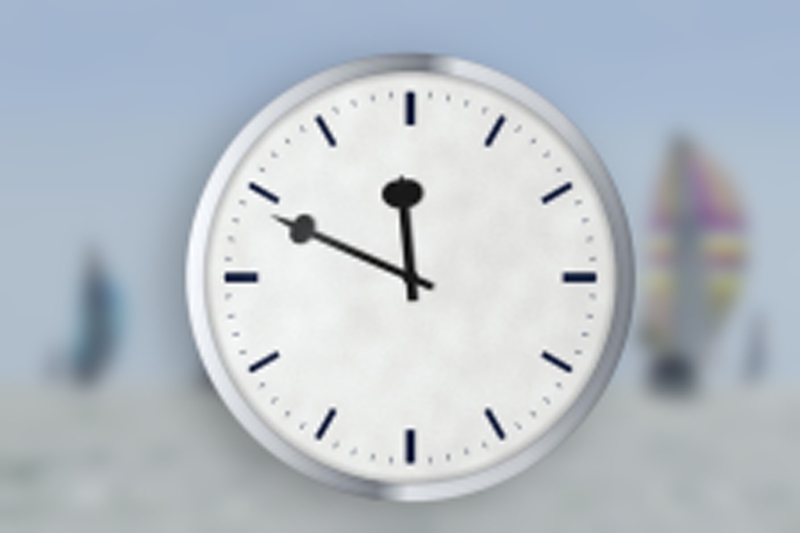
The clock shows **11:49**
